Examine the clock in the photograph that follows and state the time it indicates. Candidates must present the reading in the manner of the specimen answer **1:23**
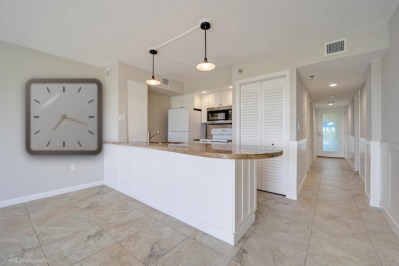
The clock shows **7:18**
